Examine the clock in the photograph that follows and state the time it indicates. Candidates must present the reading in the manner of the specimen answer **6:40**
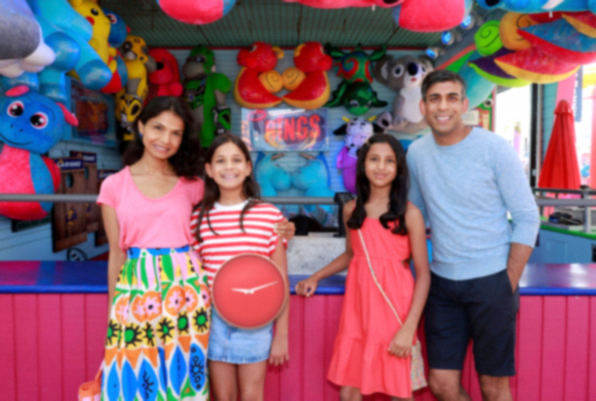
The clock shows **9:12**
